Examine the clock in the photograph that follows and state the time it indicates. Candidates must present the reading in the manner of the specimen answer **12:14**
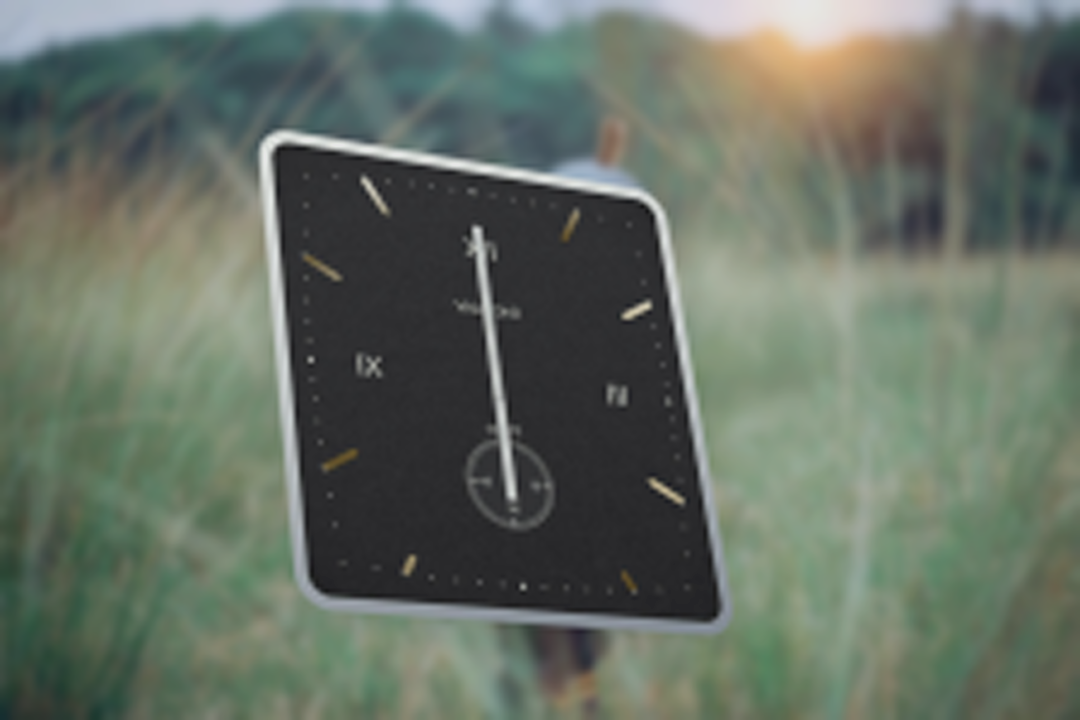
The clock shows **6:00**
